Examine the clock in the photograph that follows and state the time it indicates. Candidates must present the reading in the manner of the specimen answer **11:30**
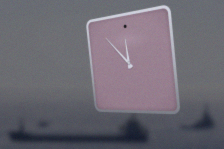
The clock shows **11:53**
